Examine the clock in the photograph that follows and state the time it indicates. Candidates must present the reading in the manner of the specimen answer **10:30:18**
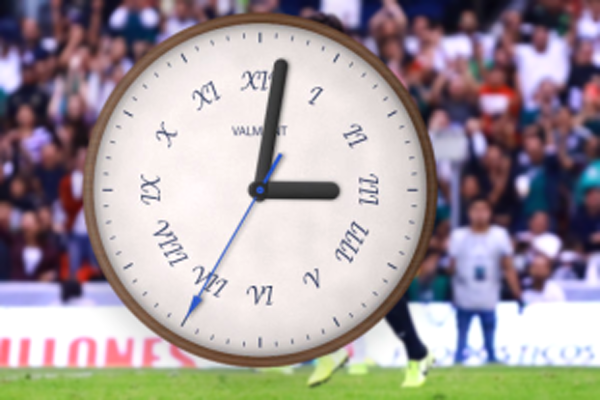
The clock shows **3:01:35**
